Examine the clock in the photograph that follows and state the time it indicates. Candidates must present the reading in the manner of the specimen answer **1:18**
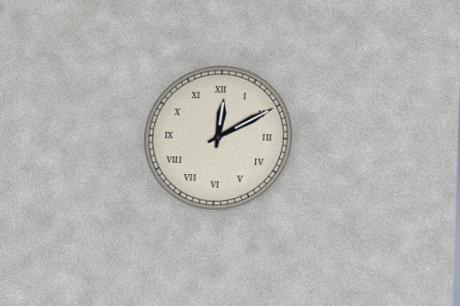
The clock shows **12:10**
